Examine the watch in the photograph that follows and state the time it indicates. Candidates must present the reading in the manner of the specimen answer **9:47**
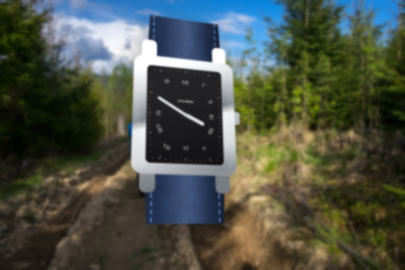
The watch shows **3:50**
